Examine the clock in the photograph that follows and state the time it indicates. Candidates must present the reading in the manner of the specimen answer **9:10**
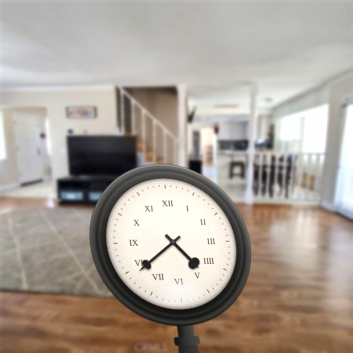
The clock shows **4:39**
